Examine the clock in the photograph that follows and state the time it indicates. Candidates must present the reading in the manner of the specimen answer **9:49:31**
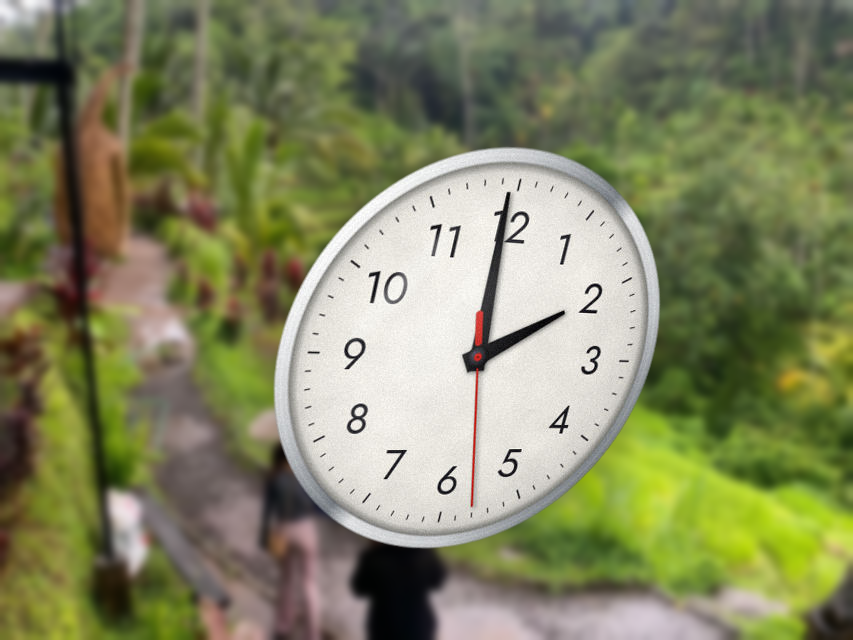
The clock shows **1:59:28**
